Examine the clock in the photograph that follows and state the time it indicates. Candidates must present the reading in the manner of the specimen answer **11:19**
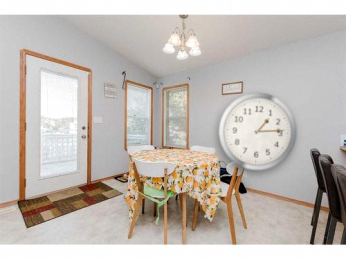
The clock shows **1:14**
